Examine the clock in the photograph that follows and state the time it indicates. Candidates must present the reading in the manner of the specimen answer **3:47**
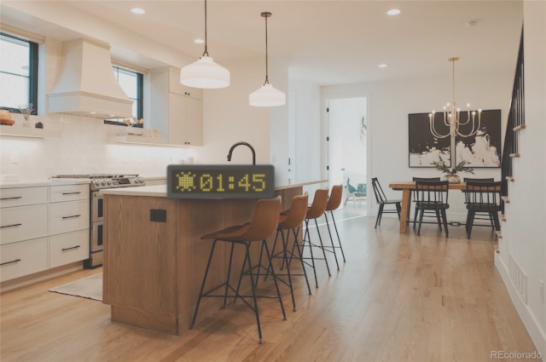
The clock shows **1:45**
